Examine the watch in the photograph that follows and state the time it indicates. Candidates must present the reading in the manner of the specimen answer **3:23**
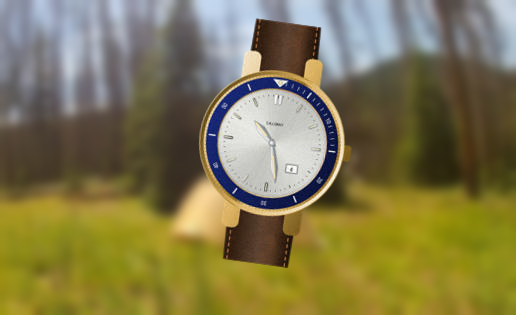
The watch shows **10:28**
